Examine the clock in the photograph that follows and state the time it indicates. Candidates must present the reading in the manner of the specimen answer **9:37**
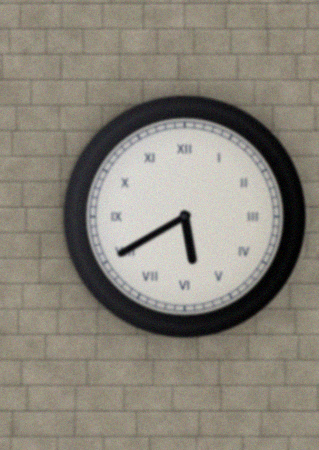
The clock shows **5:40**
